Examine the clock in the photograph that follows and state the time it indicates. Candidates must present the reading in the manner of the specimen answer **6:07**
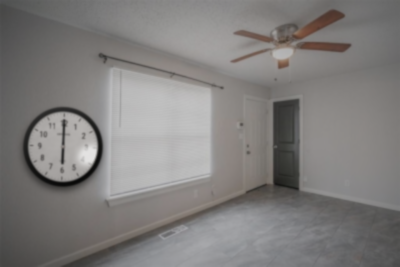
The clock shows **6:00**
